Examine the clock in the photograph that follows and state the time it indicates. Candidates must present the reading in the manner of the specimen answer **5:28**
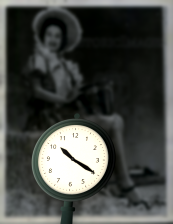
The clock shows **10:20**
